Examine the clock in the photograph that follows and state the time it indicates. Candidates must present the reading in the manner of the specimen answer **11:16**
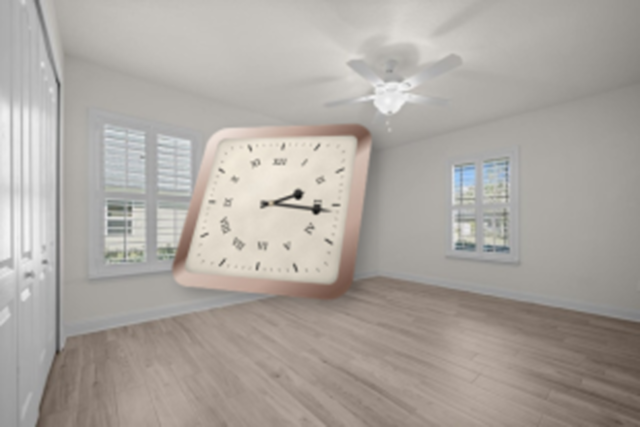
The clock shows **2:16**
